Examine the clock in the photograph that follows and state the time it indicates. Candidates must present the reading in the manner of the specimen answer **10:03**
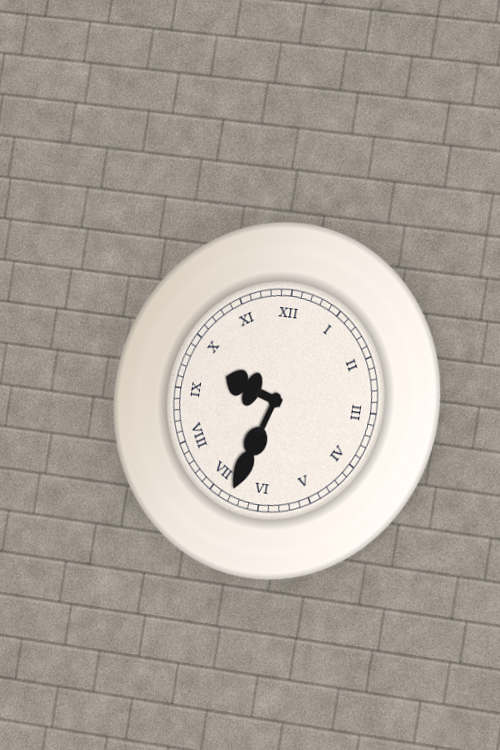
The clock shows **9:33**
